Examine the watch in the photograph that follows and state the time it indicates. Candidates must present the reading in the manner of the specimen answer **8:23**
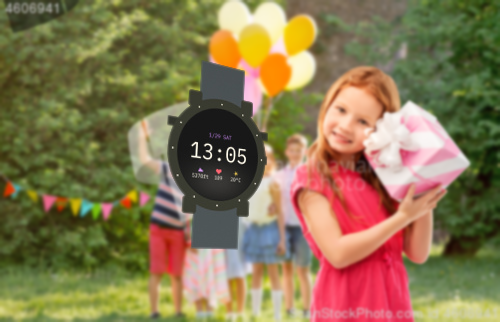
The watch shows **13:05**
